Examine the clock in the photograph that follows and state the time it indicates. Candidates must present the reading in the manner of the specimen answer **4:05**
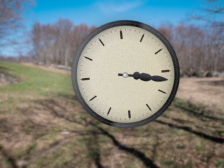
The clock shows **3:17**
